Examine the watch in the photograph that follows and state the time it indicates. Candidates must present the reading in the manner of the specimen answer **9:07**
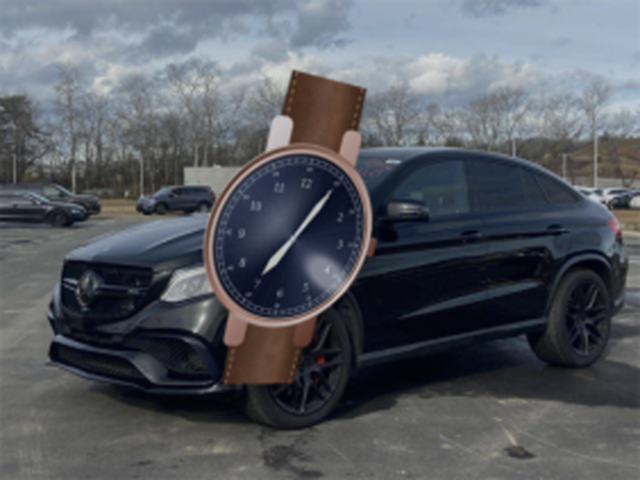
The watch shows **7:05**
